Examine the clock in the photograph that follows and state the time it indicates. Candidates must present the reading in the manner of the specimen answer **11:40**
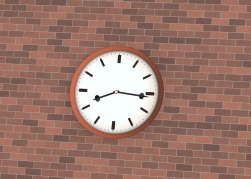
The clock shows **8:16**
